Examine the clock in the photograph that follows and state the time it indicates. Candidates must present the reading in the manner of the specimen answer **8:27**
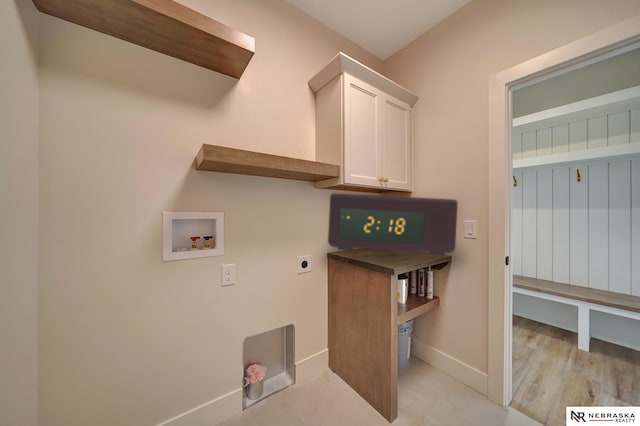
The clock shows **2:18**
